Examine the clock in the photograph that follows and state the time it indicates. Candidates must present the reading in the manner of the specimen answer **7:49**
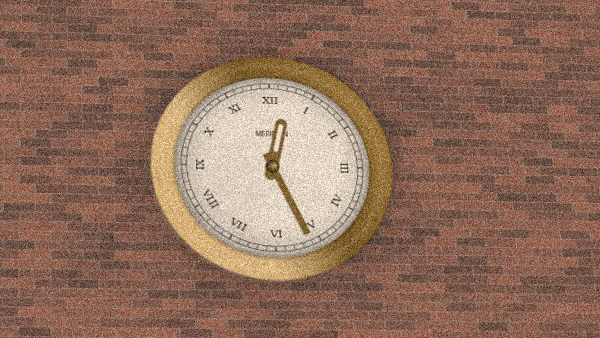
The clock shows **12:26**
